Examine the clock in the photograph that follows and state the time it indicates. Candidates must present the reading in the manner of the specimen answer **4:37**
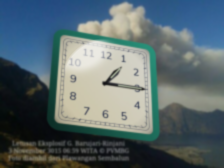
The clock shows **1:15**
